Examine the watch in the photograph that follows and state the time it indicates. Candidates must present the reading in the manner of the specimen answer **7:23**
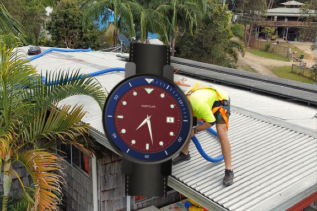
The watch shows **7:28**
